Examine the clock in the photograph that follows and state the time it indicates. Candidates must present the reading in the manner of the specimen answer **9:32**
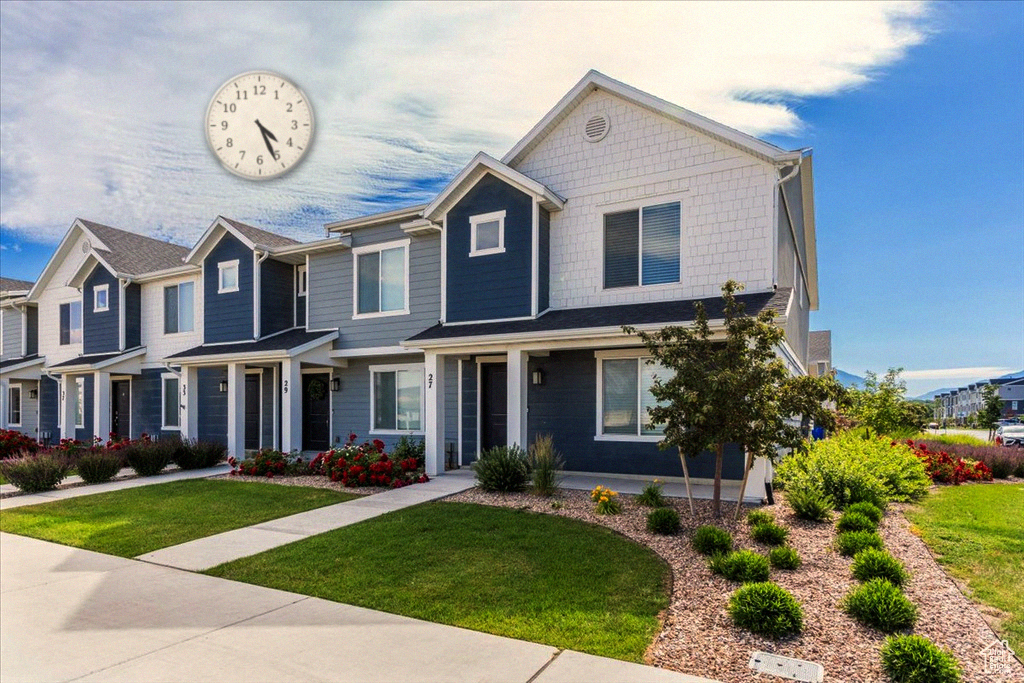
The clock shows **4:26**
